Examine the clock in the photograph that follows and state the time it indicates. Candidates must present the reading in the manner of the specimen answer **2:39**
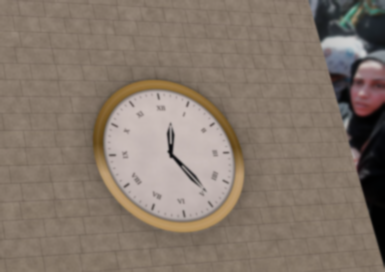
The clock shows **12:24**
